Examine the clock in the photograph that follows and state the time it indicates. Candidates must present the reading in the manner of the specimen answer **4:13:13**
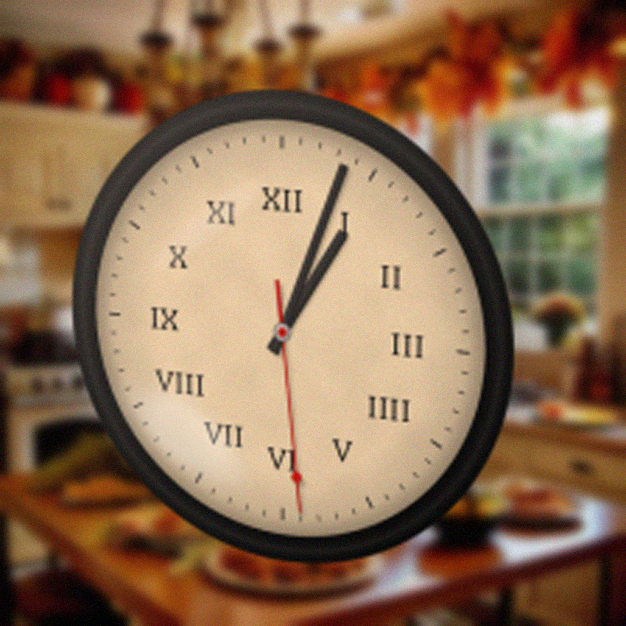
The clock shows **1:03:29**
